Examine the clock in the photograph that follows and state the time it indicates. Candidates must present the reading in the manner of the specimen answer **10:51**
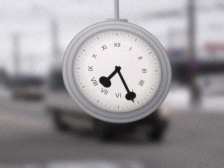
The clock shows **7:26**
